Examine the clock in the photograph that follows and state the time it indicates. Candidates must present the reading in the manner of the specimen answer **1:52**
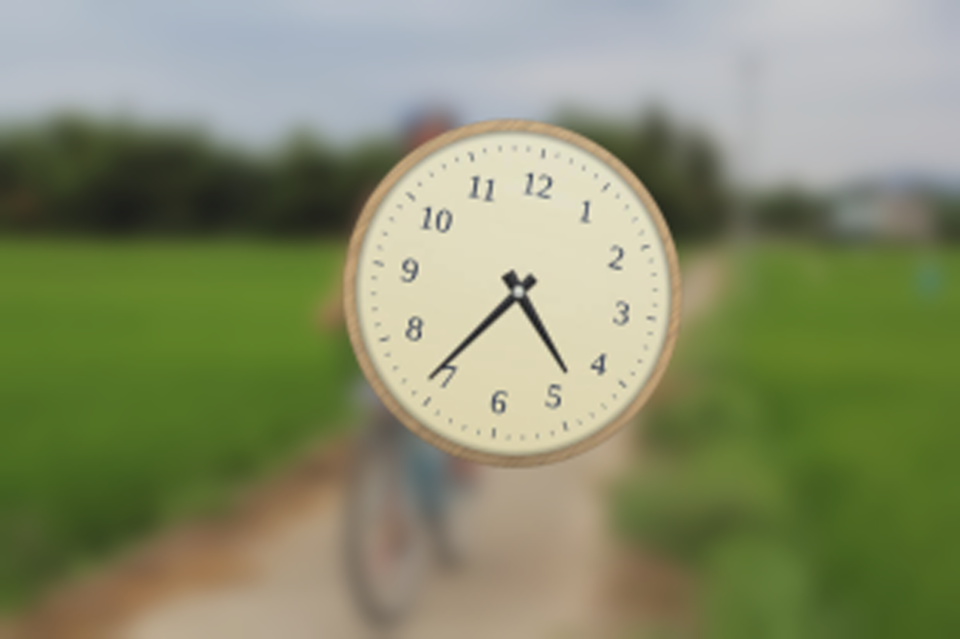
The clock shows **4:36**
